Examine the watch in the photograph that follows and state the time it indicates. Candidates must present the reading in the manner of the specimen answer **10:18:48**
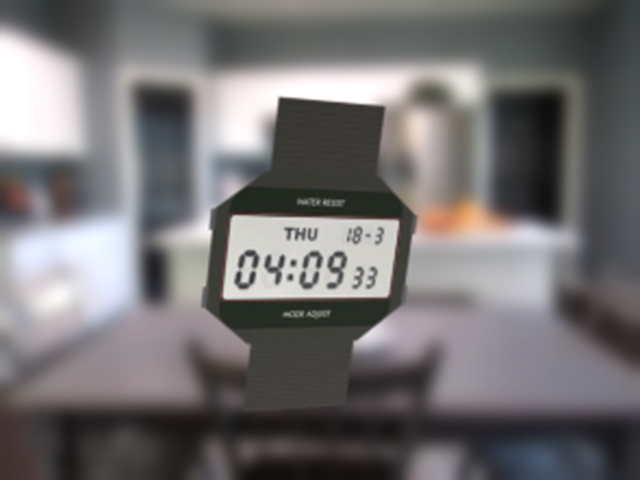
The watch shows **4:09:33**
